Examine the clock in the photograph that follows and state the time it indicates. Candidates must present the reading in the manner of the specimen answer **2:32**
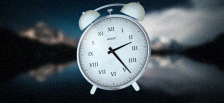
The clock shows **2:24**
